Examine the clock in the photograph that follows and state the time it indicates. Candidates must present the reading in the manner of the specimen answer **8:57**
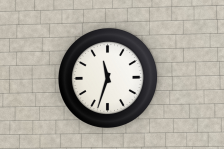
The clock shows **11:33**
